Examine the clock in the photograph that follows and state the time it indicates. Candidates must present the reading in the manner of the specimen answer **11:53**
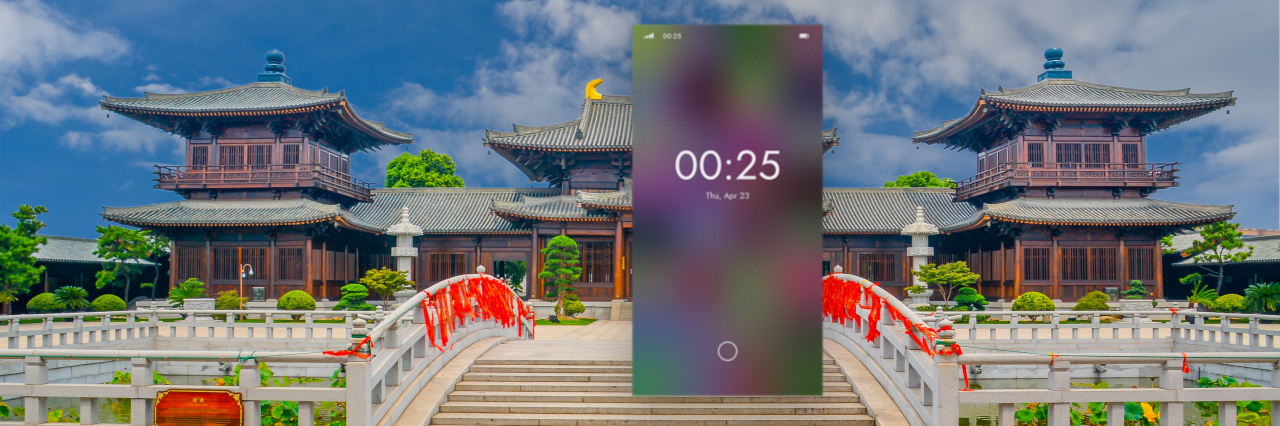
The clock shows **0:25**
